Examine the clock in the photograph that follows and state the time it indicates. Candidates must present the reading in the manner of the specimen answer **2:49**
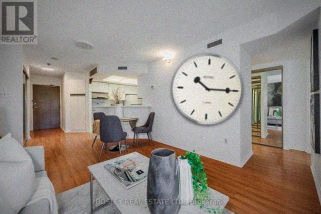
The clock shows **10:15**
